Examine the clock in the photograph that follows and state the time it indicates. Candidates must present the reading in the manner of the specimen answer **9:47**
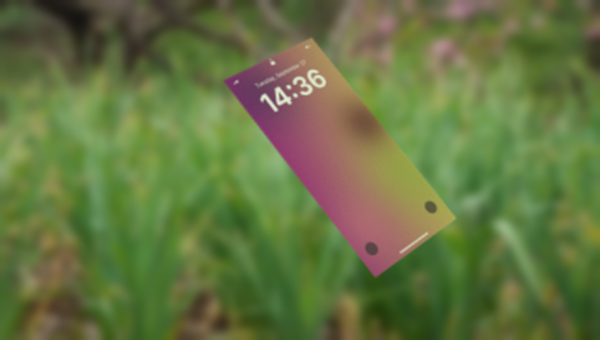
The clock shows **14:36**
